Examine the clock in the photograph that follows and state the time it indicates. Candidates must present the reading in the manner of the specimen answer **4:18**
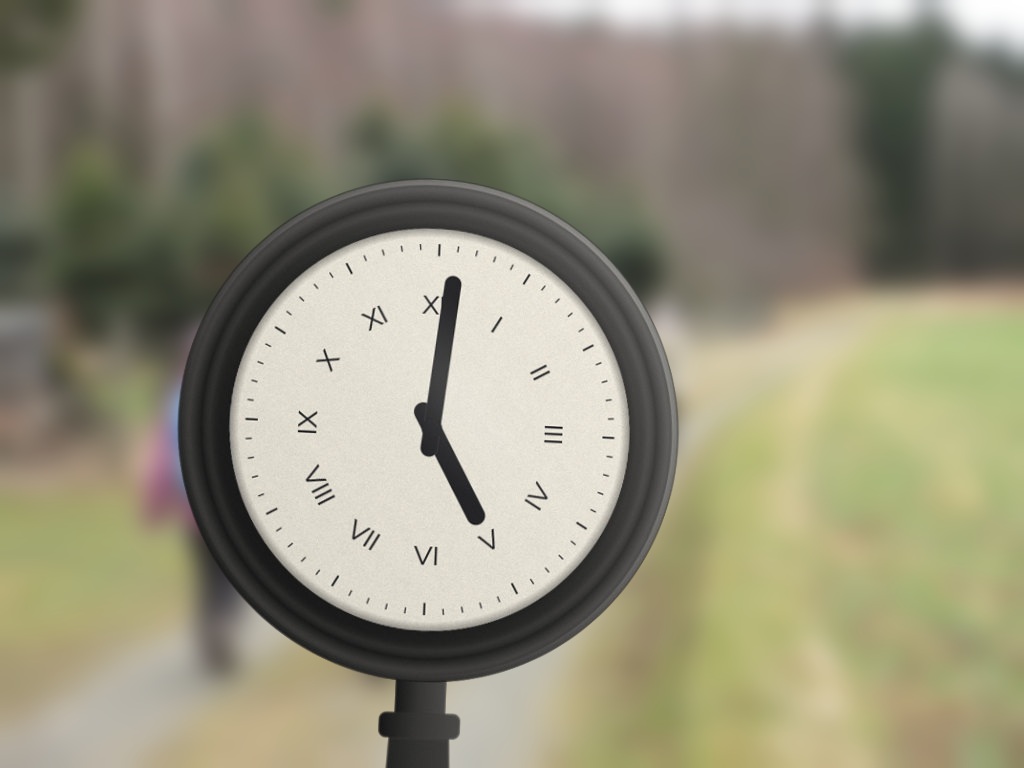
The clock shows **5:01**
